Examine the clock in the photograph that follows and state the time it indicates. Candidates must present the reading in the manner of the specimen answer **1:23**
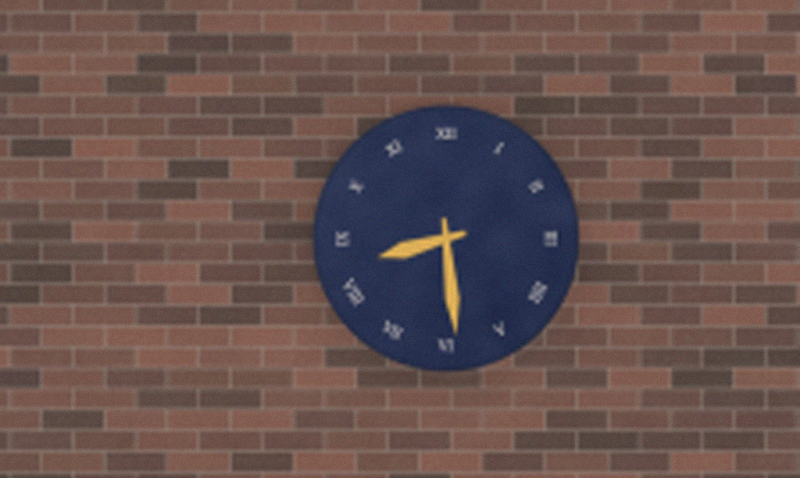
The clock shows **8:29**
